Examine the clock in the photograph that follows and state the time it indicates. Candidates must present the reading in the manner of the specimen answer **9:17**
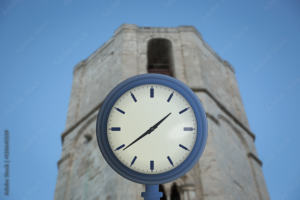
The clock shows **1:39**
